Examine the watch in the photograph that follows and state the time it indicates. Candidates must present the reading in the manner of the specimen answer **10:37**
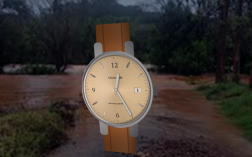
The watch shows **12:25**
